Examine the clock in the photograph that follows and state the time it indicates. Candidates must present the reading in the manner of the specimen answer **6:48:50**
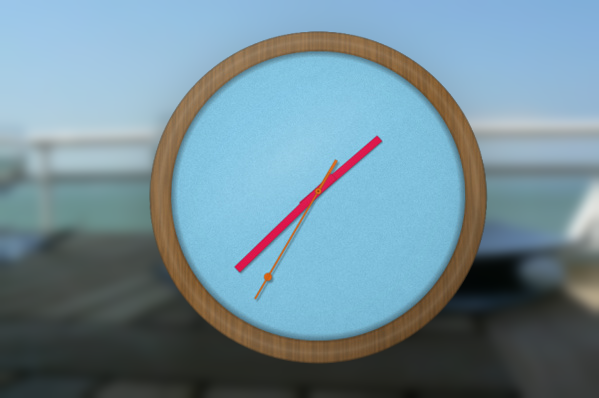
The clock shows **1:37:35**
